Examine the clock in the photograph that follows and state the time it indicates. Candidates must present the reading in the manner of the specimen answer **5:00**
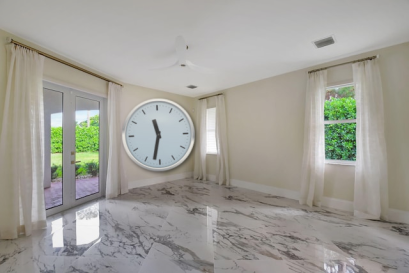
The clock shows **11:32**
